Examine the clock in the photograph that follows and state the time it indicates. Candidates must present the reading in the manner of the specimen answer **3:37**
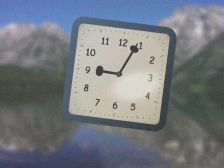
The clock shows **9:04**
